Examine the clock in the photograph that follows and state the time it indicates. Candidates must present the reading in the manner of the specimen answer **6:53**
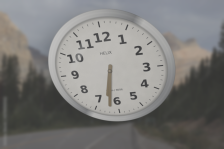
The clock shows **6:32**
